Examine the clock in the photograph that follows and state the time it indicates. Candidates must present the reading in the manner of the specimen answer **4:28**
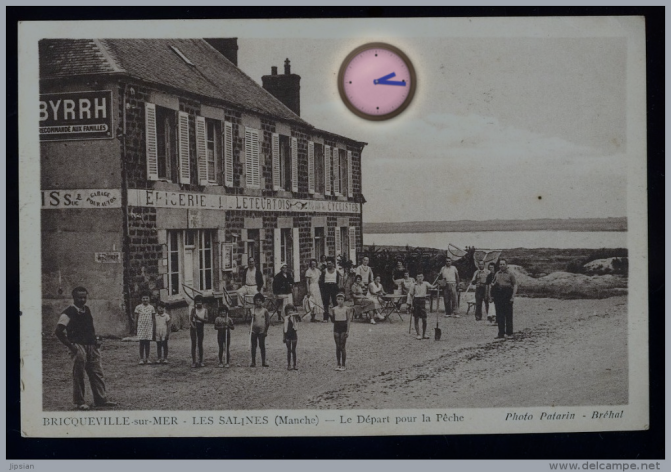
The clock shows **2:16**
